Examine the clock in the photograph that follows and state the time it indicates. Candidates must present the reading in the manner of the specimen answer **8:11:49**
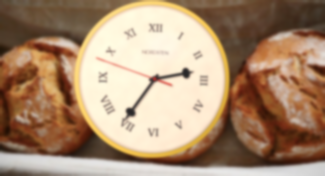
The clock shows **2:35:48**
